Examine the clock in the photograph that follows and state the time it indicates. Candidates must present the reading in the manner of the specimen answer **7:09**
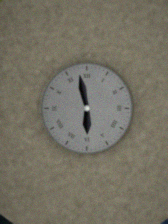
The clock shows **5:58**
